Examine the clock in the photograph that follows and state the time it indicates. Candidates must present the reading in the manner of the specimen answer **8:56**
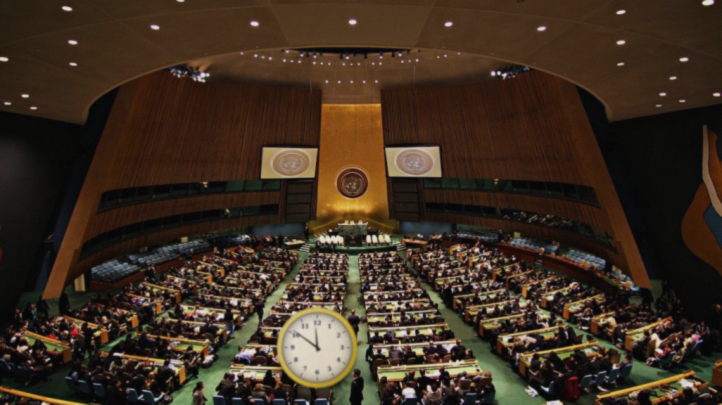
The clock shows **11:51**
